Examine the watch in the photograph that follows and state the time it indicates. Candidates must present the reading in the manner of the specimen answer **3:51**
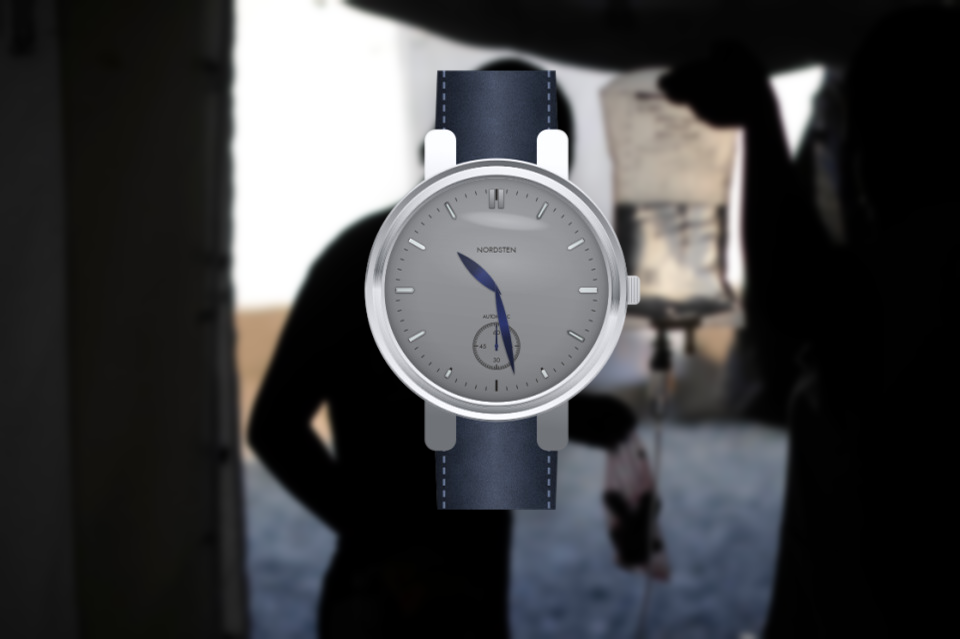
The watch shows **10:28**
